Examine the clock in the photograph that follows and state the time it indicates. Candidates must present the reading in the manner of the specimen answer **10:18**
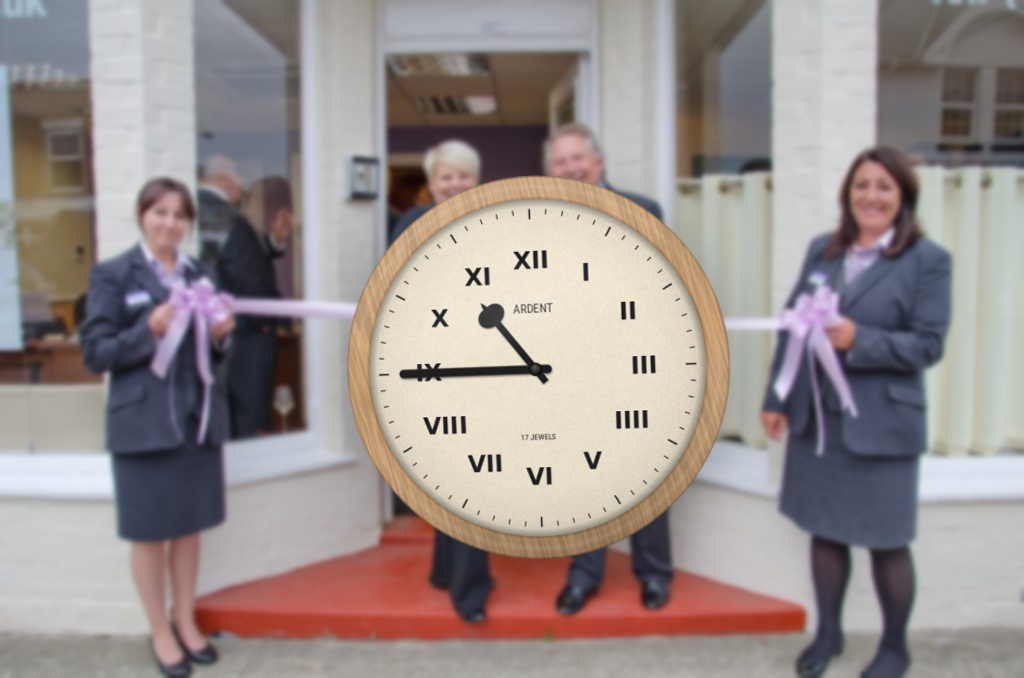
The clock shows **10:45**
